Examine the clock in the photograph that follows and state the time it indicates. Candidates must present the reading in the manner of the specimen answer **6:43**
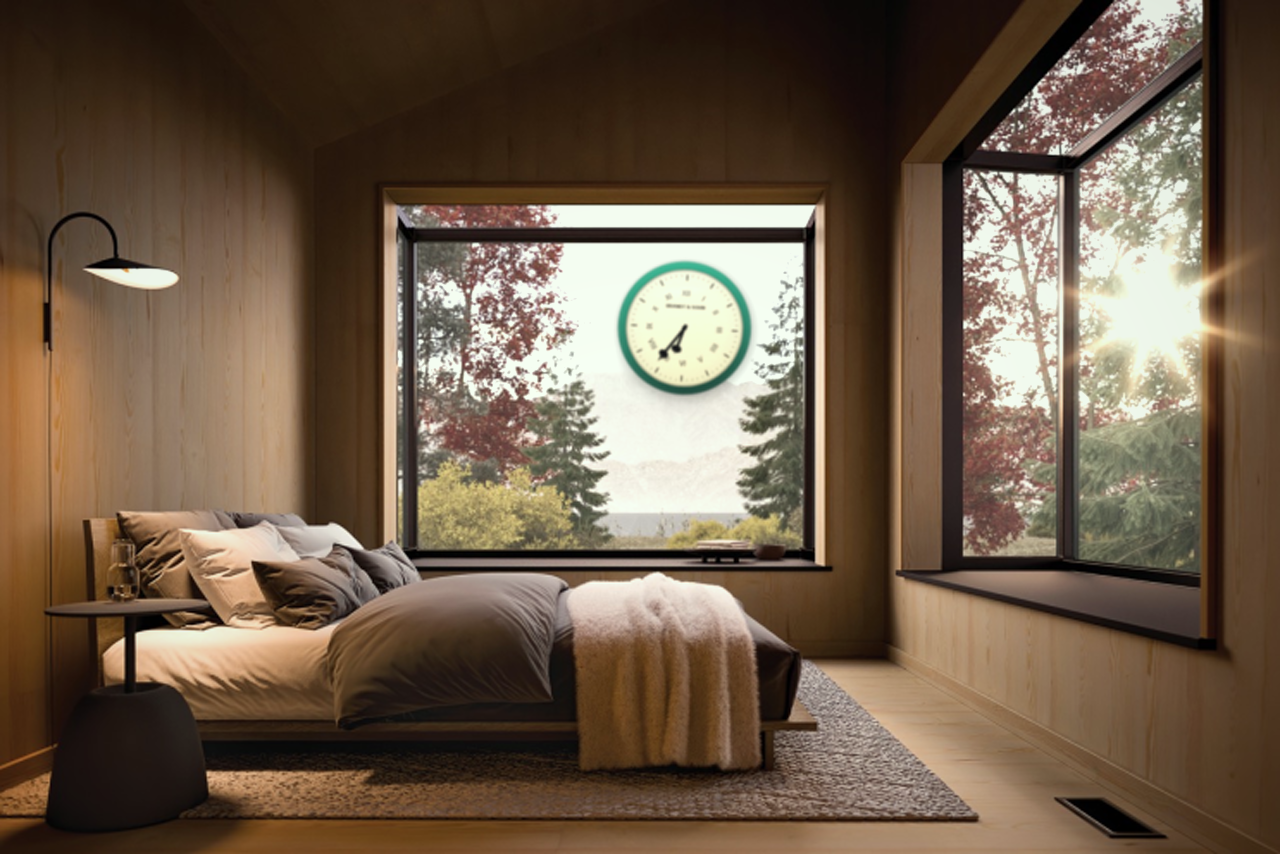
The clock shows **6:36**
